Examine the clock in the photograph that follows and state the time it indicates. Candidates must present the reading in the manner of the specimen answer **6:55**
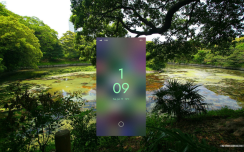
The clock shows **1:09**
